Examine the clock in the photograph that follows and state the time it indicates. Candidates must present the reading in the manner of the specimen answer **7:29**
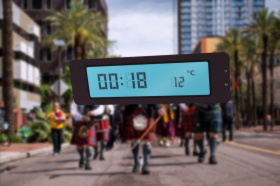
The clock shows **0:18**
